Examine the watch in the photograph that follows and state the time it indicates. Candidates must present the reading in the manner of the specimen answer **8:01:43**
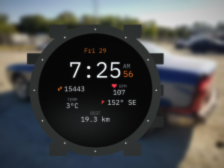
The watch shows **7:25:56**
